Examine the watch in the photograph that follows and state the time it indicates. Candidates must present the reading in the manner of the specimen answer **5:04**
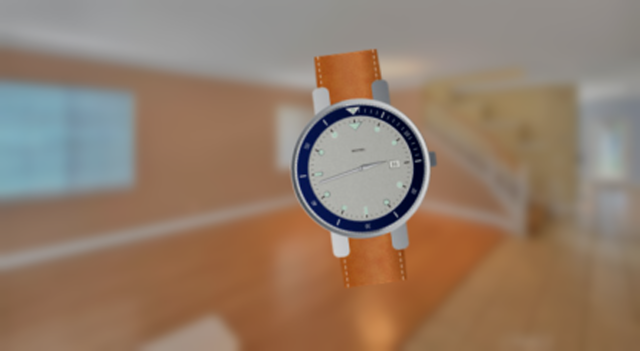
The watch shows **2:43**
